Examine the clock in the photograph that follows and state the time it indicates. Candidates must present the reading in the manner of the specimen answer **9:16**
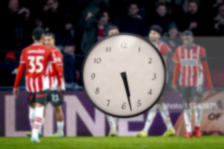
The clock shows **5:28**
